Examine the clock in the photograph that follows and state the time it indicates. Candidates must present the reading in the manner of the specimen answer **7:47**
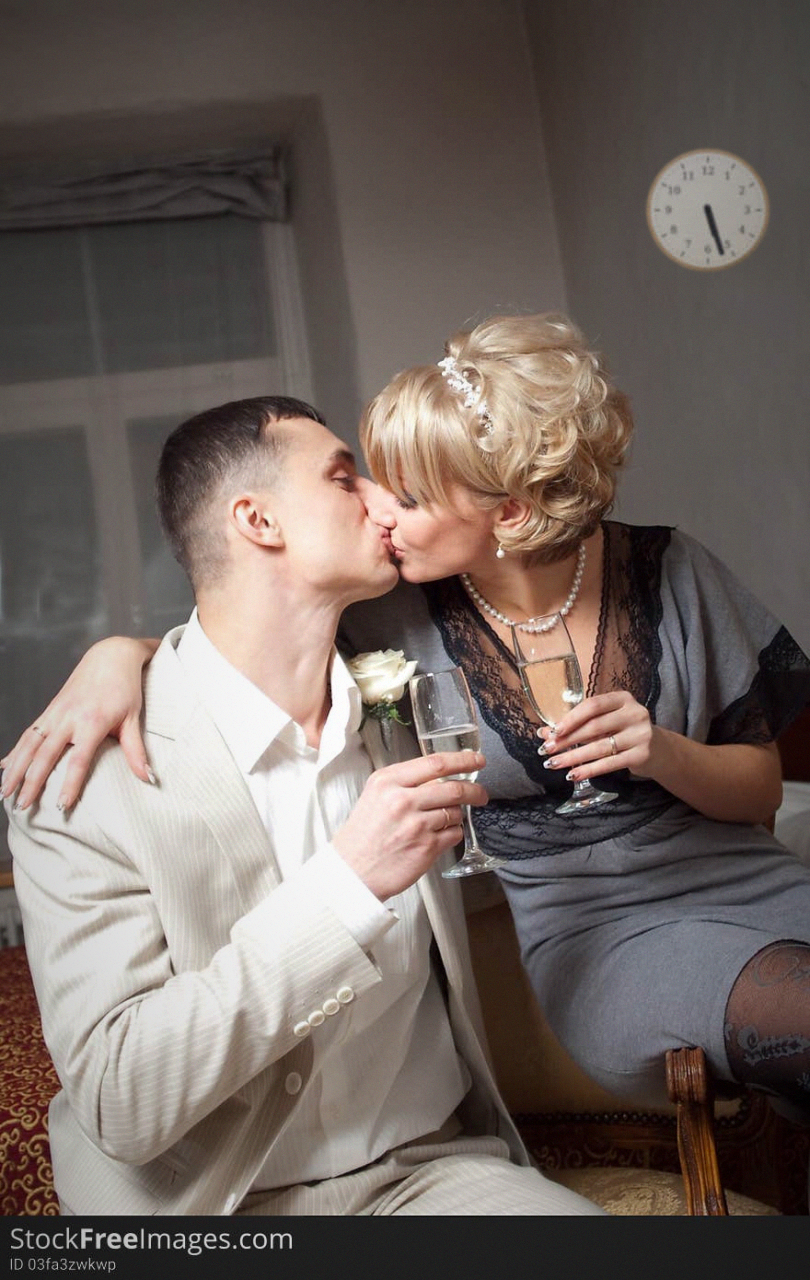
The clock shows **5:27**
